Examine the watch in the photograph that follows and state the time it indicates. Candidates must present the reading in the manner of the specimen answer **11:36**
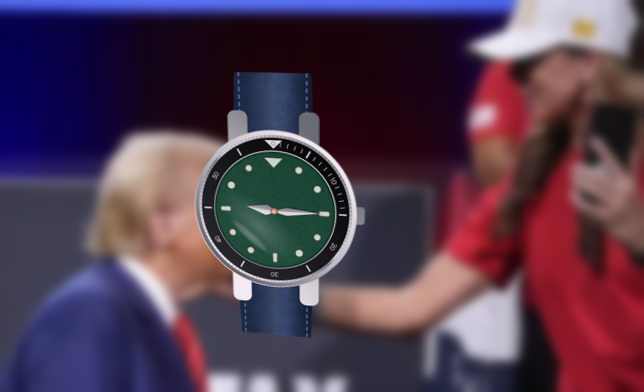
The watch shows **9:15**
